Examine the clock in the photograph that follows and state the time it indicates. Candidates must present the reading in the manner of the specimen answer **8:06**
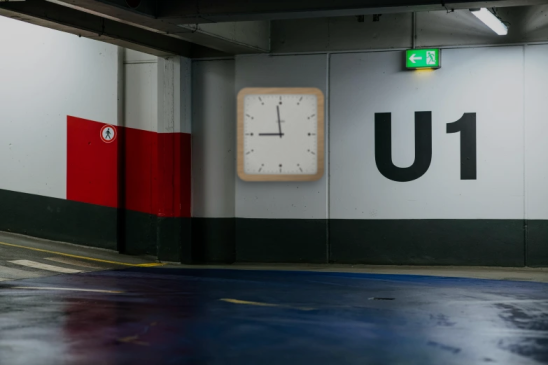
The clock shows **8:59**
